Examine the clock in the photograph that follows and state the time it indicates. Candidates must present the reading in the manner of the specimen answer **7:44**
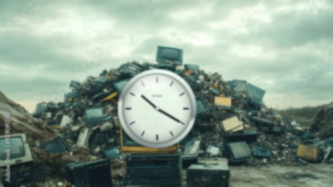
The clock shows **10:20**
